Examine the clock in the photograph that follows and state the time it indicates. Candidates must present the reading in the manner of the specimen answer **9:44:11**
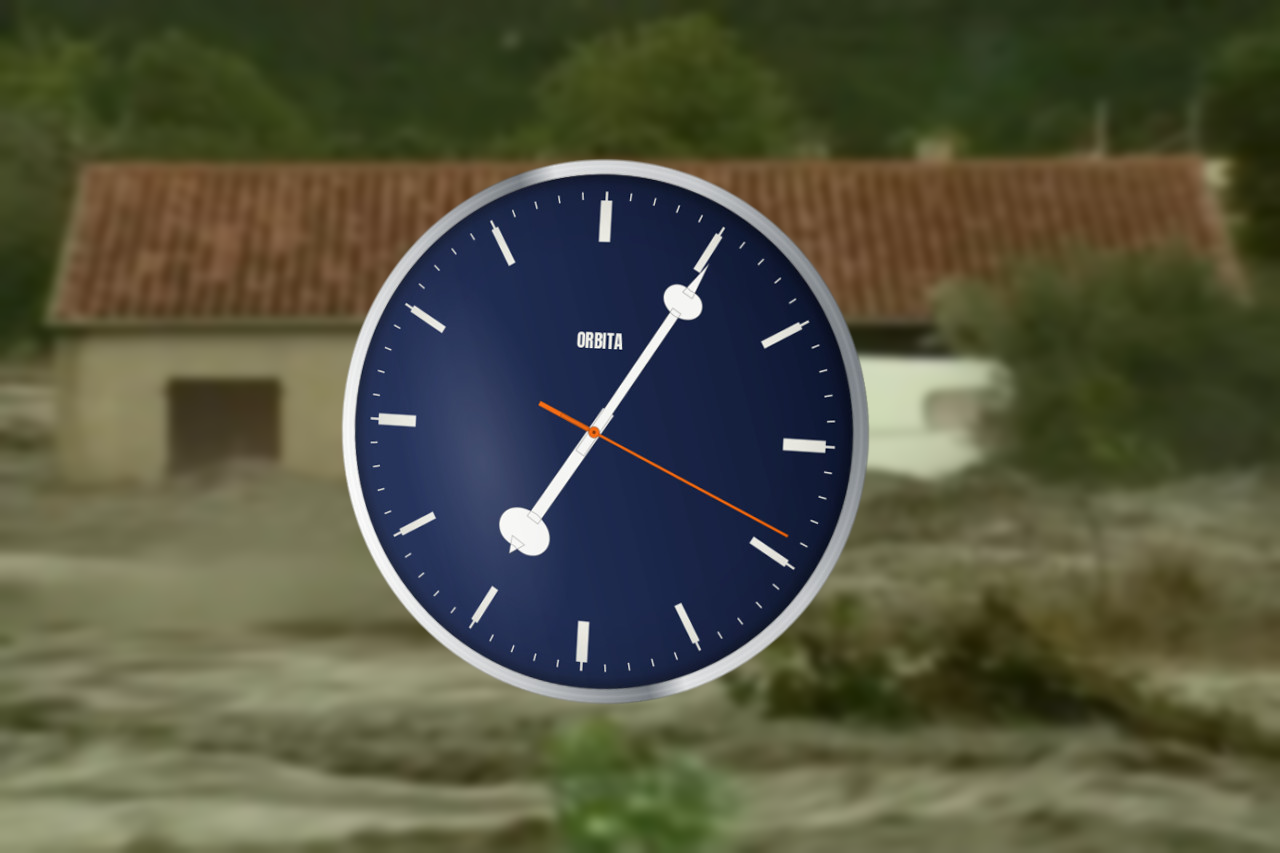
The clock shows **7:05:19**
